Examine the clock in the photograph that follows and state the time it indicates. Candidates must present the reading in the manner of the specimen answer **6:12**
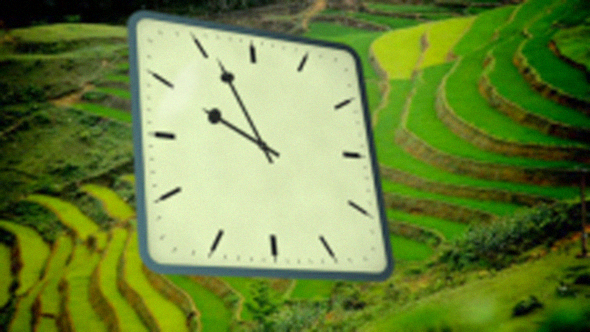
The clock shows **9:56**
